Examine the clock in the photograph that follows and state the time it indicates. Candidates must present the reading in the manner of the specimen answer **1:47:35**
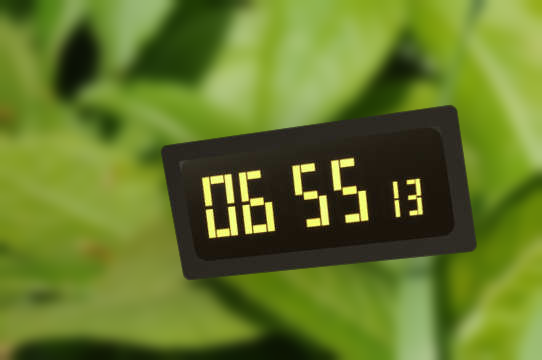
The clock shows **6:55:13**
